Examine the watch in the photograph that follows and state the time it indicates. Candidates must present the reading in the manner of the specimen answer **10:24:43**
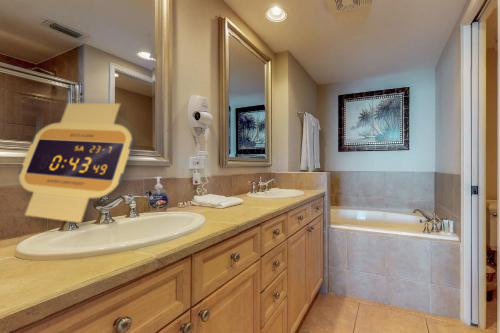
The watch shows **0:43:49**
